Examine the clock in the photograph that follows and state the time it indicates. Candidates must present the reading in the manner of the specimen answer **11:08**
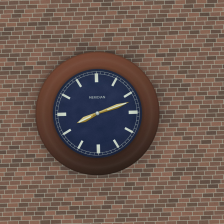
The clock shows **8:12**
